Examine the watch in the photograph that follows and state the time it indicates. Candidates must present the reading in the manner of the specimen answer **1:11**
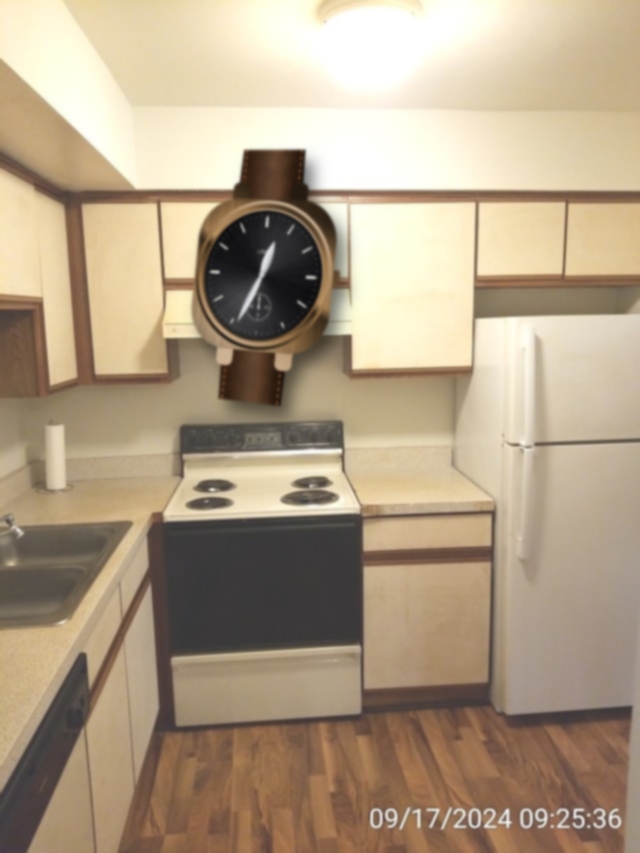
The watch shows **12:34**
